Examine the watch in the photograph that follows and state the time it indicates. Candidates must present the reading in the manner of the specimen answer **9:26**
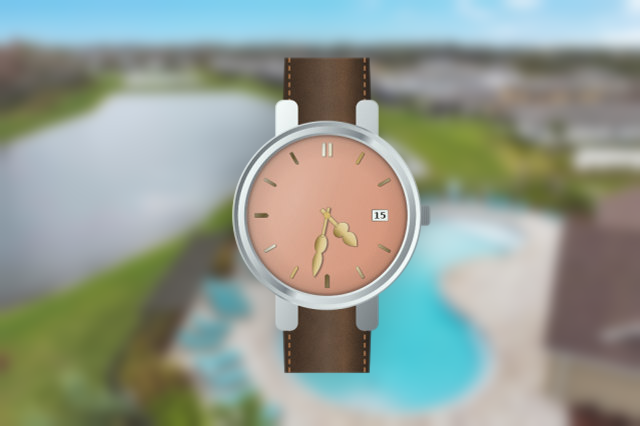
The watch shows **4:32**
